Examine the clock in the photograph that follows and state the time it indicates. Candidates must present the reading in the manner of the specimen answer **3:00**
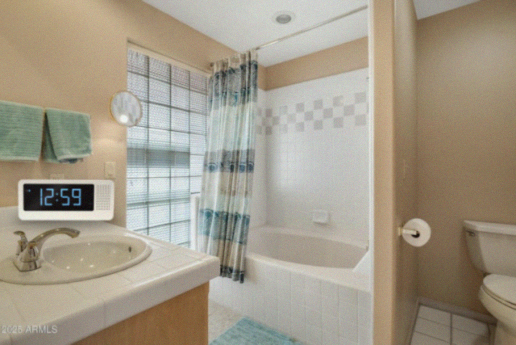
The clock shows **12:59**
